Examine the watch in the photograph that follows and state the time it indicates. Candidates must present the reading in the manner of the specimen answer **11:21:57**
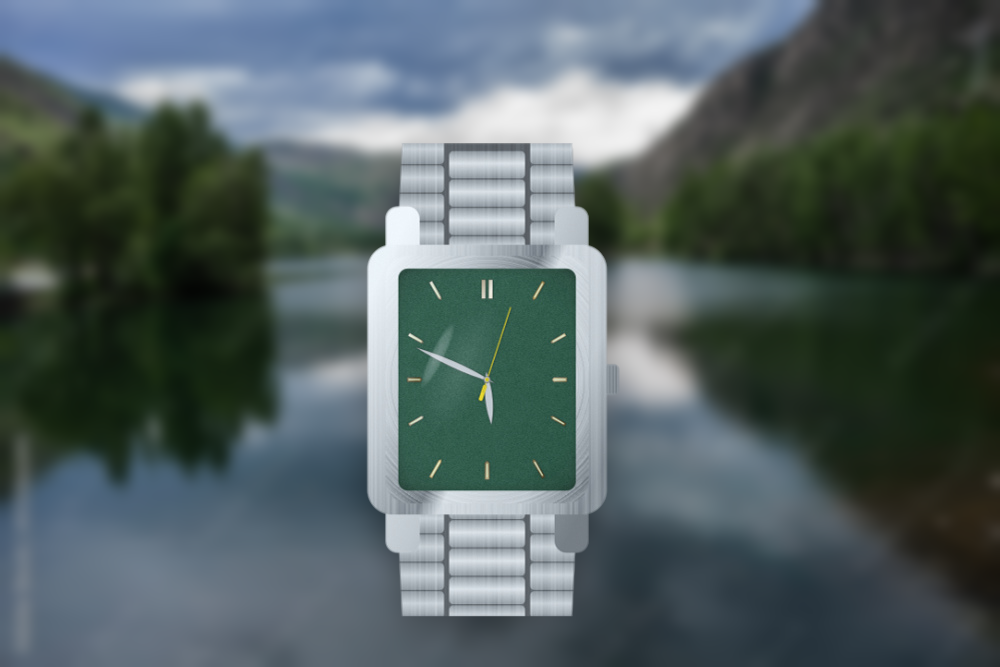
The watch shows **5:49:03**
